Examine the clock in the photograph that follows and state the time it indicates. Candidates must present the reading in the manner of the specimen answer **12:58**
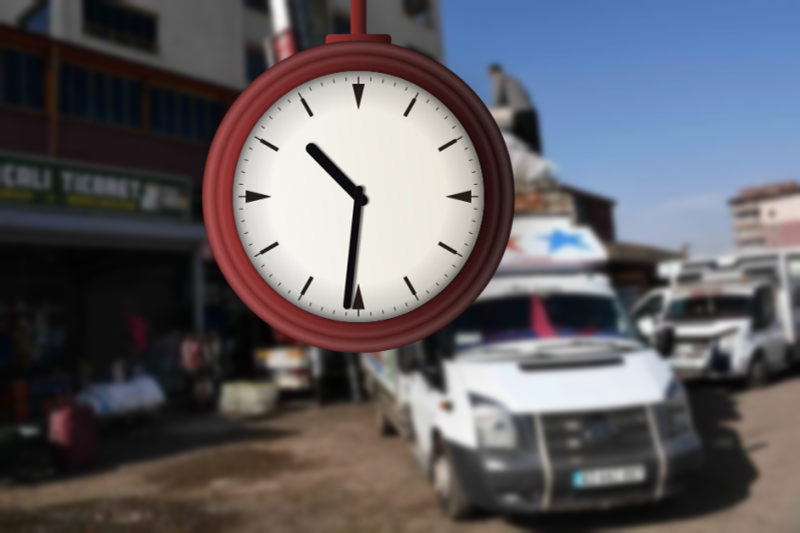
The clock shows **10:31**
